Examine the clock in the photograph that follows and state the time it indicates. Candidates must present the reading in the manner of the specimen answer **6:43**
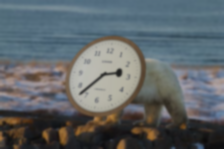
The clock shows **2:37**
